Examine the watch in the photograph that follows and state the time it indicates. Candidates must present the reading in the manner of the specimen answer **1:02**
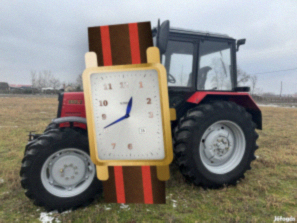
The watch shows **12:41**
